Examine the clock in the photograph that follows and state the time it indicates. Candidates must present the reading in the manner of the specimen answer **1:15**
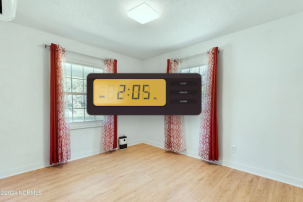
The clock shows **2:05**
